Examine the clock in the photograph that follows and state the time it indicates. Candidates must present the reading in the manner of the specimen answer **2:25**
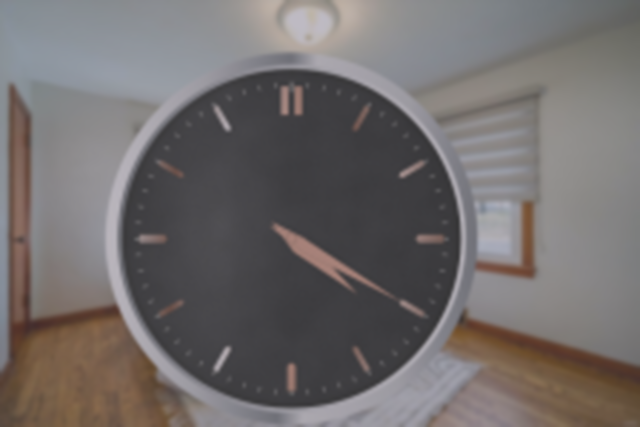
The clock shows **4:20**
